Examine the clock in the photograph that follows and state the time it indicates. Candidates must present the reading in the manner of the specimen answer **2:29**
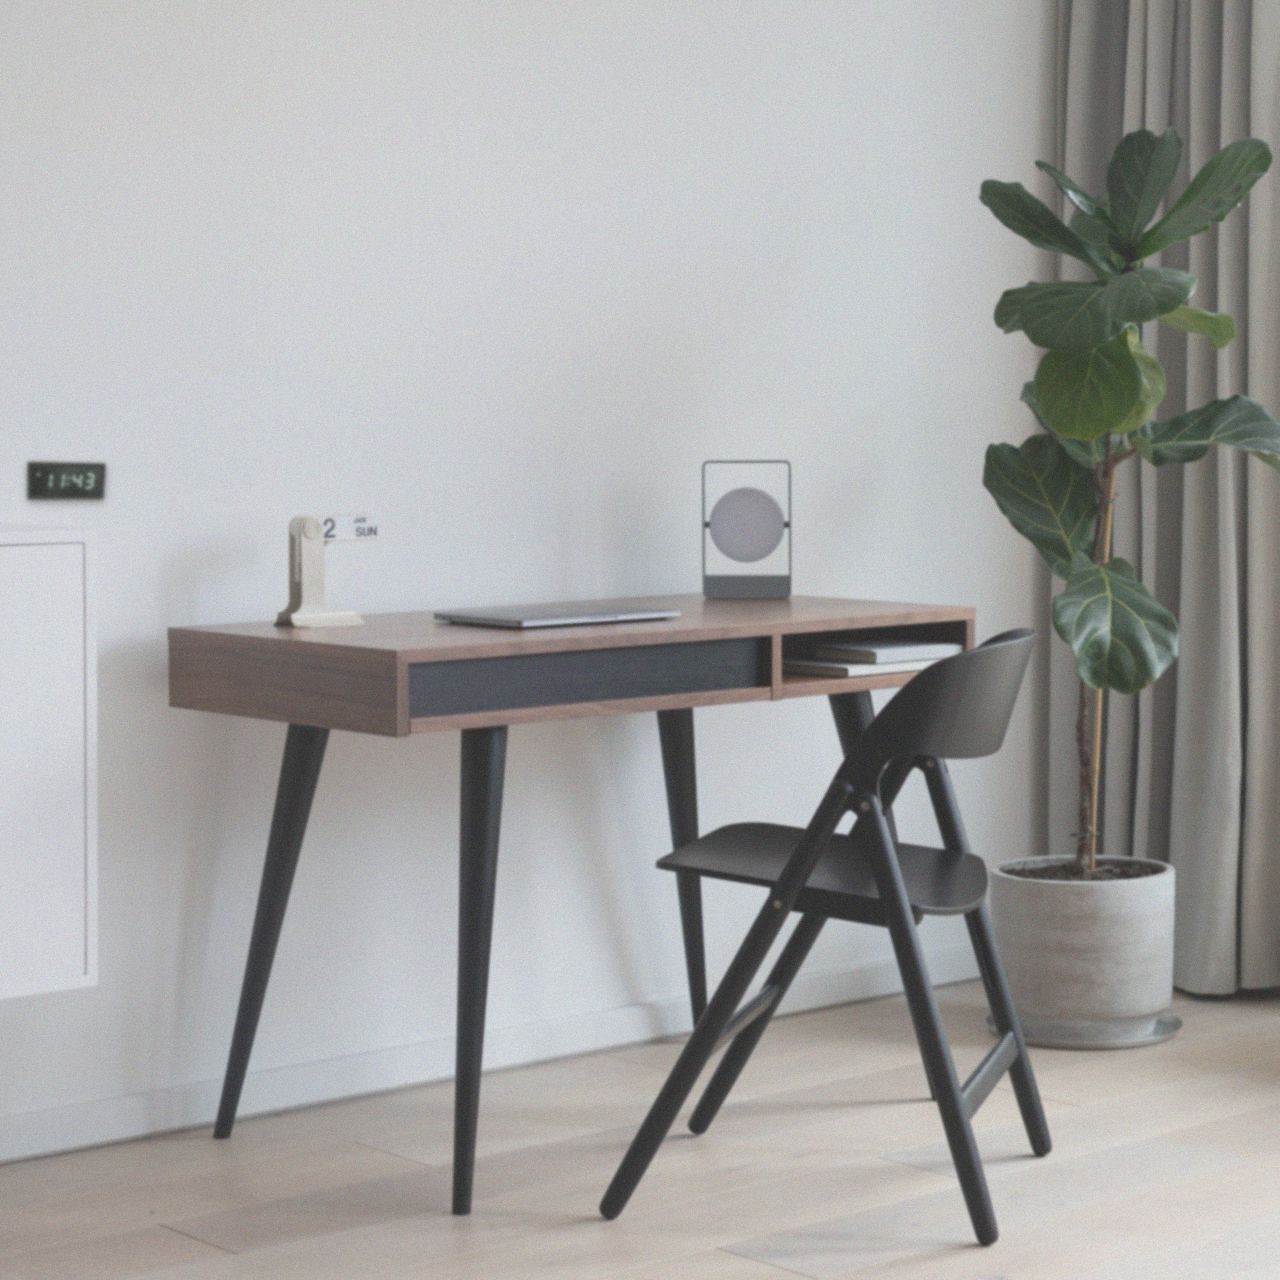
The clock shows **11:43**
